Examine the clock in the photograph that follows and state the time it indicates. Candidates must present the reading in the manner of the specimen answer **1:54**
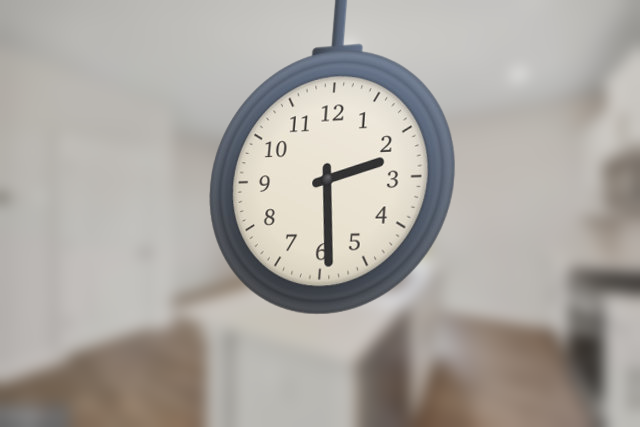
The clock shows **2:29**
